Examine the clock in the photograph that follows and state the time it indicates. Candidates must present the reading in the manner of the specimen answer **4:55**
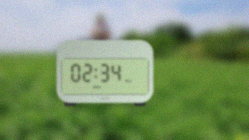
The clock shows **2:34**
